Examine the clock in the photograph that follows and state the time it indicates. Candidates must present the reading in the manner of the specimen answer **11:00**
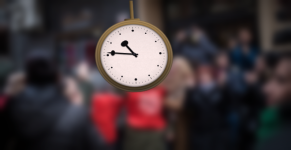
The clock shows **10:46**
